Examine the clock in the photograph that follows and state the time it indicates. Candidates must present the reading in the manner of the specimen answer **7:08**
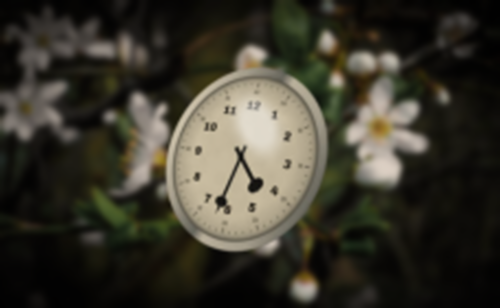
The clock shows **4:32**
